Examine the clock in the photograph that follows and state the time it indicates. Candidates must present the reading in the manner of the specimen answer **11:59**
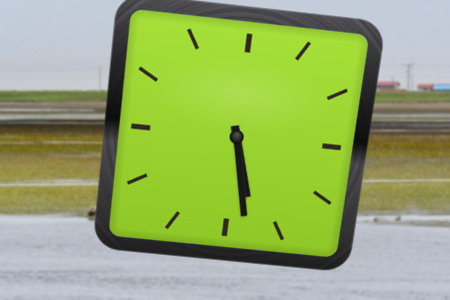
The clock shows **5:28**
